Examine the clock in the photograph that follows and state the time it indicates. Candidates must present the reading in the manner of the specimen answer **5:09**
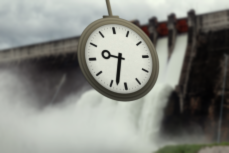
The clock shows **9:33**
